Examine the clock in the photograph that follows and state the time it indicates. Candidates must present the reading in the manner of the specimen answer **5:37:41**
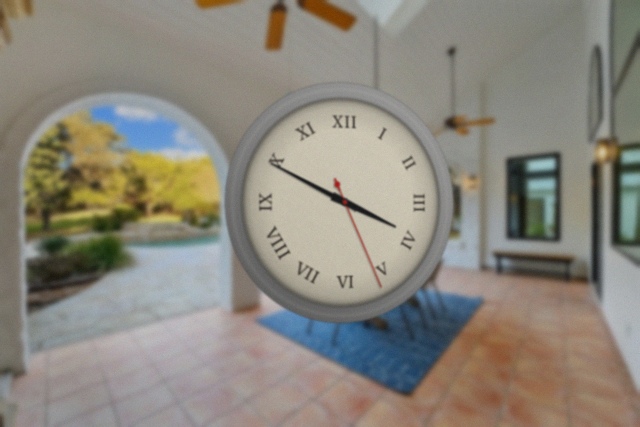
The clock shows **3:49:26**
